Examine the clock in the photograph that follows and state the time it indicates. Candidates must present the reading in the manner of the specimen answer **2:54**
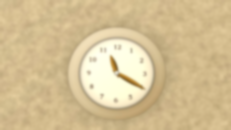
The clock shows **11:20**
